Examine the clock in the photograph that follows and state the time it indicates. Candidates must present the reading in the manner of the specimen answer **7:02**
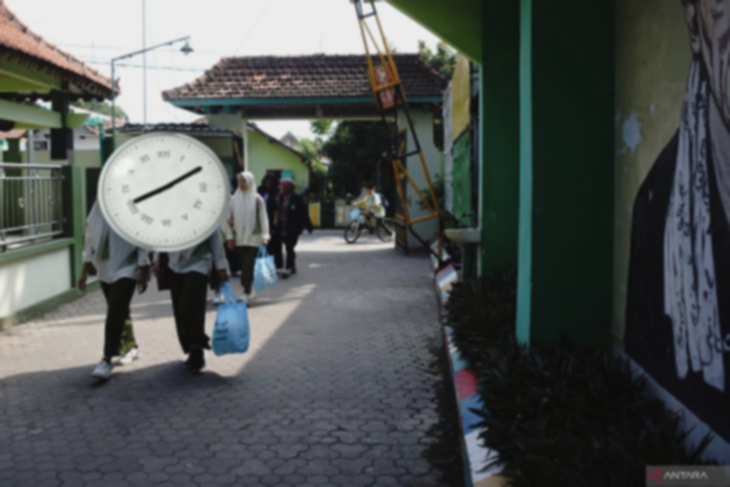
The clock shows **8:10**
